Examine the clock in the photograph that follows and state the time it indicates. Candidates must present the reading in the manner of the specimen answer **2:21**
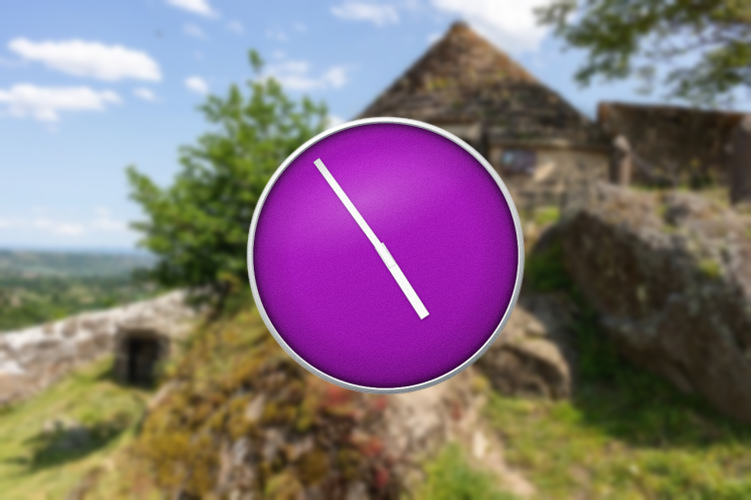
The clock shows **4:54**
